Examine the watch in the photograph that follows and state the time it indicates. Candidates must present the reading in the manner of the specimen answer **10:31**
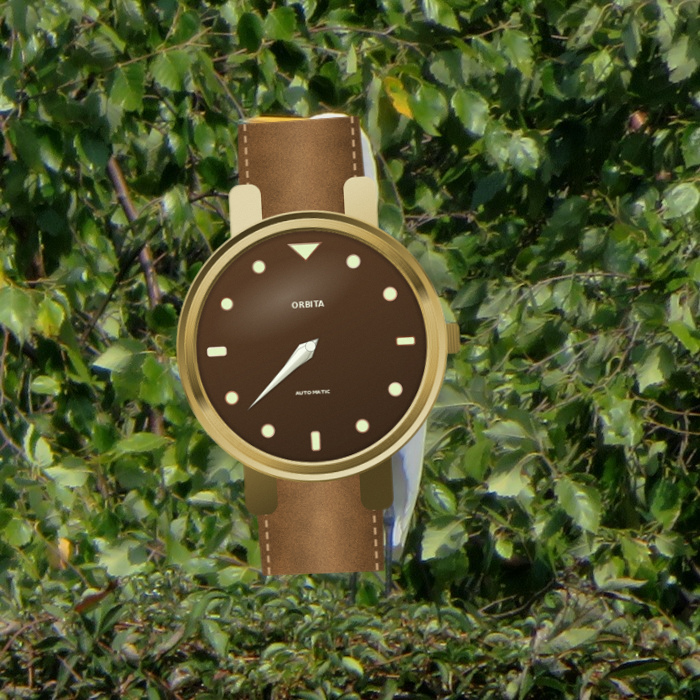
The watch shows **7:38**
